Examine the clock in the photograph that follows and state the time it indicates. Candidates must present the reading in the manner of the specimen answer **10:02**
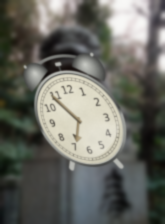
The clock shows **6:54**
